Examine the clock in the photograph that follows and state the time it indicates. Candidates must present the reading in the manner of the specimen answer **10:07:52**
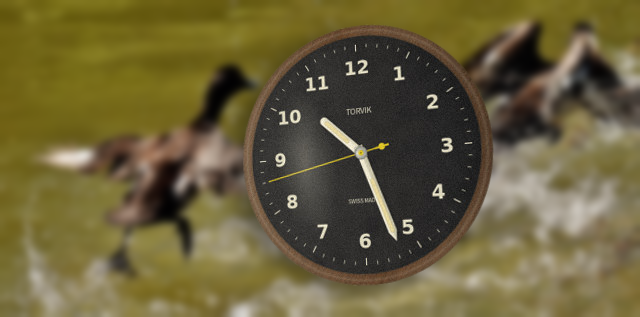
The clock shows **10:26:43**
